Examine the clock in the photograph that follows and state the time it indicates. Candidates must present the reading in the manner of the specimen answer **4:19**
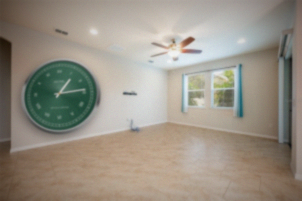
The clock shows **1:14**
